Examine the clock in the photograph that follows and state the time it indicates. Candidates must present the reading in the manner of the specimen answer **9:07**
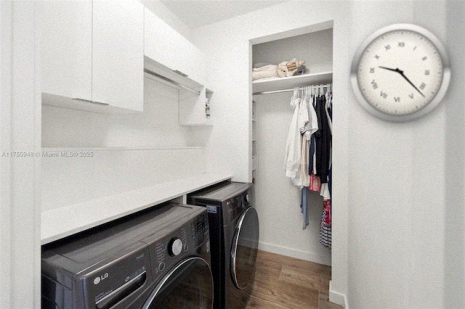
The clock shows **9:22**
